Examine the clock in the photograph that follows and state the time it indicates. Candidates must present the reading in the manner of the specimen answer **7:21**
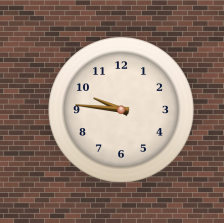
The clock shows **9:46**
